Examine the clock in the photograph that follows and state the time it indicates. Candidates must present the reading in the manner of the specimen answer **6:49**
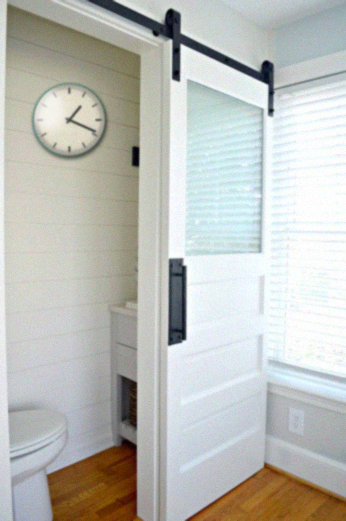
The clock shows **1:19**
